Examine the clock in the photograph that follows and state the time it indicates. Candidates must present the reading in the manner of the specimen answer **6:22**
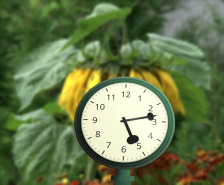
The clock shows **5:13**
